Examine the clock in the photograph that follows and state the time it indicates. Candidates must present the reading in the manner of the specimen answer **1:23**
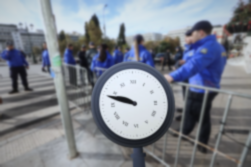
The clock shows **9:48**
